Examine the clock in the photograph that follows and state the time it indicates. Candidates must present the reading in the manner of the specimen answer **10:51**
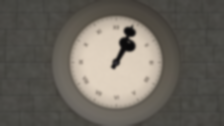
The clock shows **1:04**
